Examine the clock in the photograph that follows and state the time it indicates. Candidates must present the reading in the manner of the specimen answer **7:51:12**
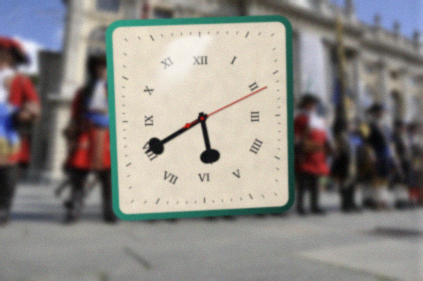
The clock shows **5:40:11**
